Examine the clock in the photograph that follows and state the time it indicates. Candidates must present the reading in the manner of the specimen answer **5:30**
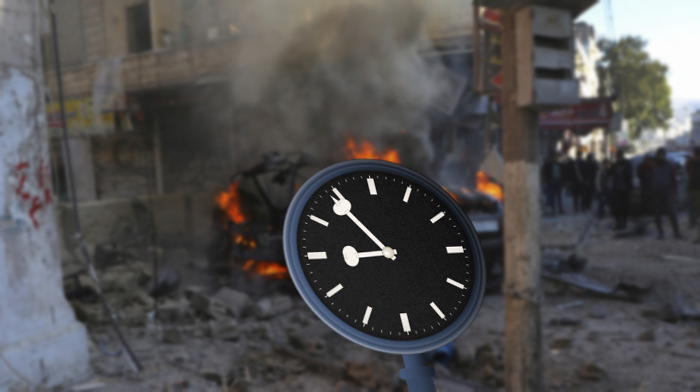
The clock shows **8:54**
